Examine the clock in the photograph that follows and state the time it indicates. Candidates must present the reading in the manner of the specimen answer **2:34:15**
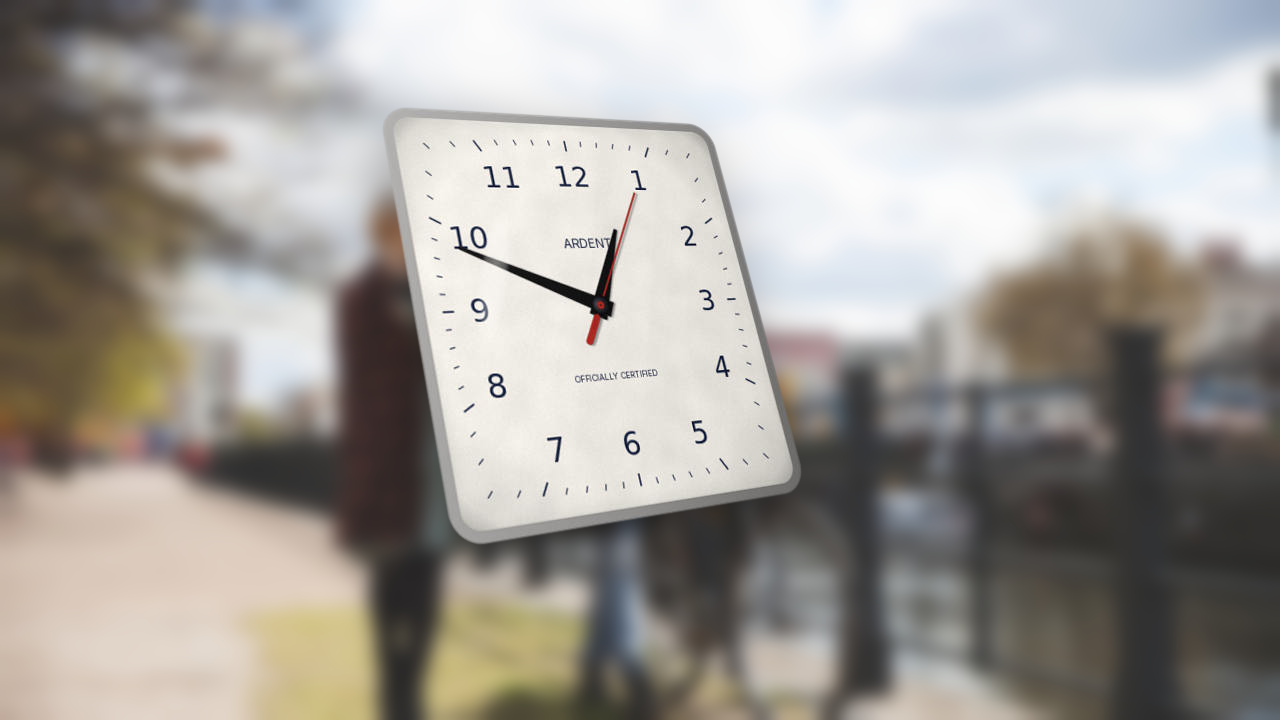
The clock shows **12:49:05**
